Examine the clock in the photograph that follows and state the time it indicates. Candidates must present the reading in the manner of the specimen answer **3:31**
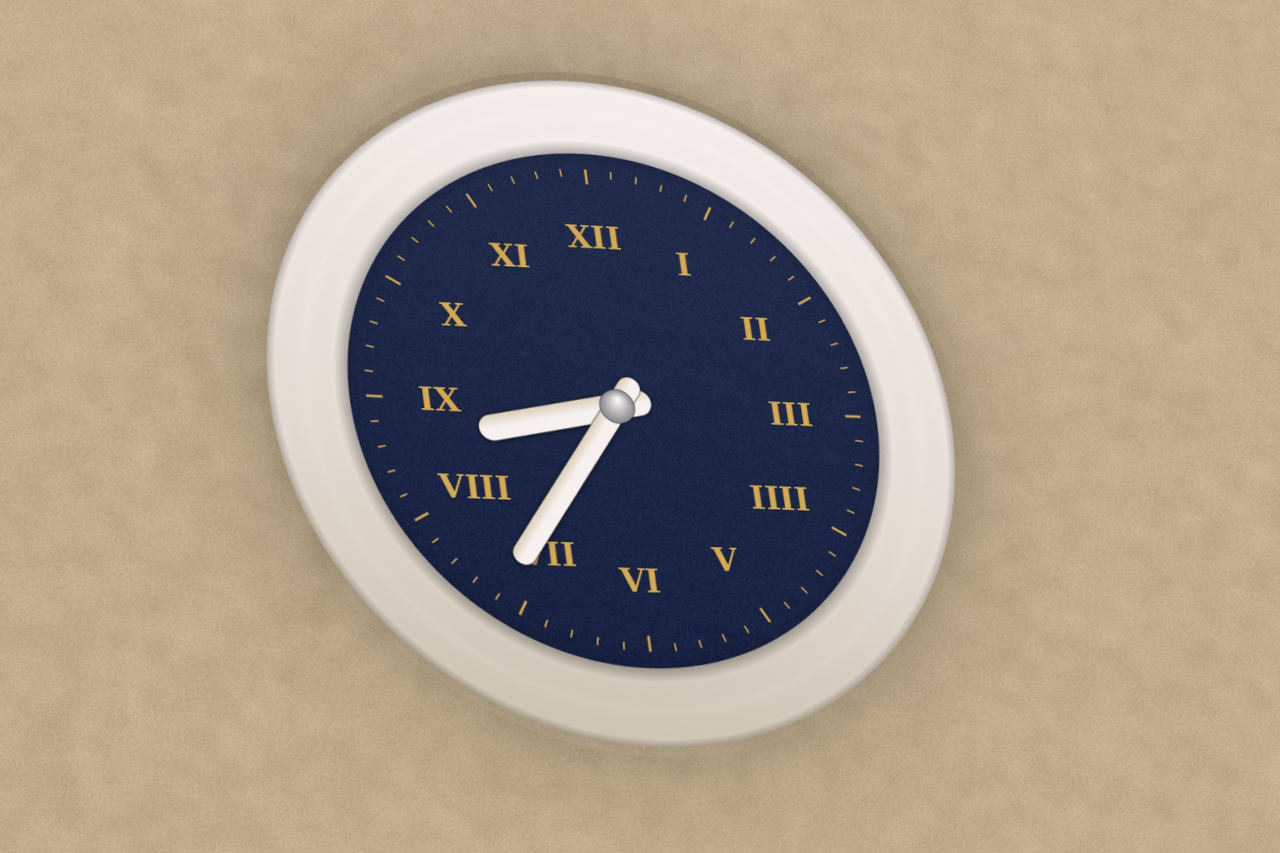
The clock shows **8:36**
